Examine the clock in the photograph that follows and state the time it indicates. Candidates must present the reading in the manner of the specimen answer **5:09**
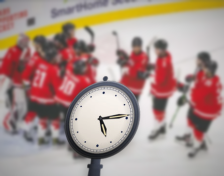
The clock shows **5:14**
